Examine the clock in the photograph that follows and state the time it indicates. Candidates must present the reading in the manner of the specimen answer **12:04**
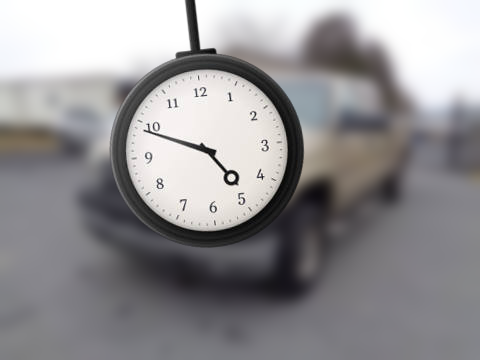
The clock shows **4:49**
